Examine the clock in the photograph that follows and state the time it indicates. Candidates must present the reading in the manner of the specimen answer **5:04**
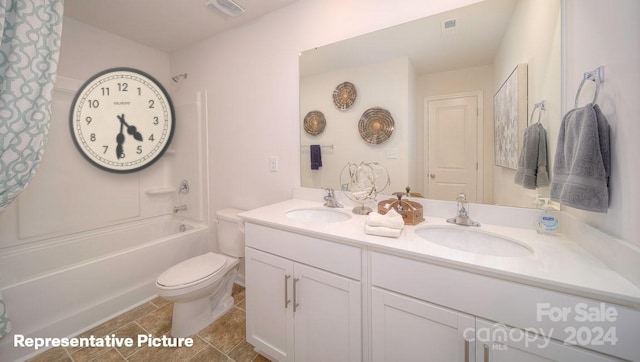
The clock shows **4:31**
